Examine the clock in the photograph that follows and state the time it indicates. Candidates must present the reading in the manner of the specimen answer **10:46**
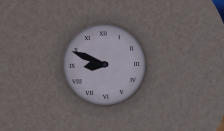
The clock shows **8:49**
